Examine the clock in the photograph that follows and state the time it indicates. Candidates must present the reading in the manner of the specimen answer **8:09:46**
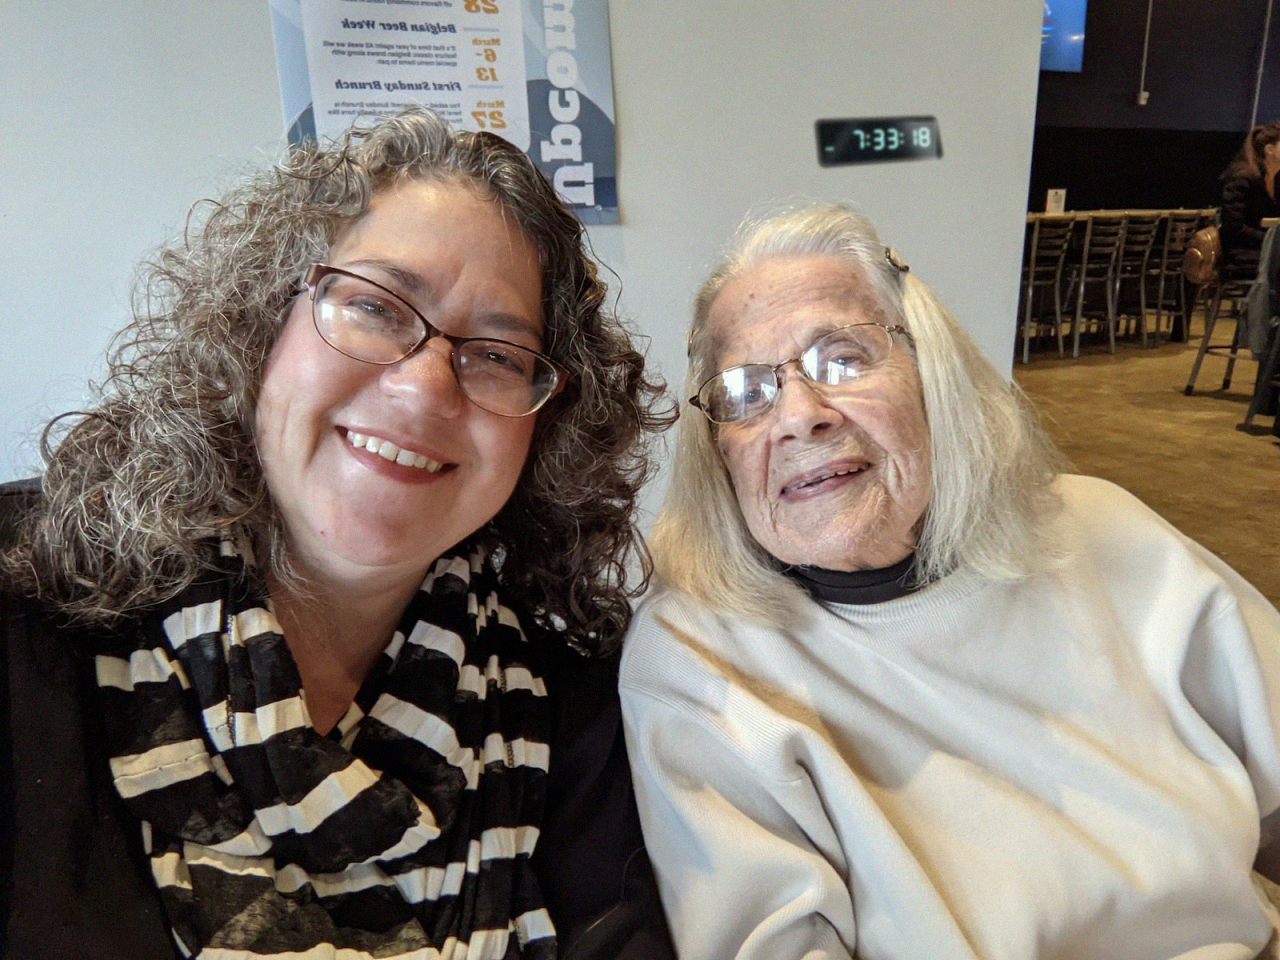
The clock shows **7:33:18**
